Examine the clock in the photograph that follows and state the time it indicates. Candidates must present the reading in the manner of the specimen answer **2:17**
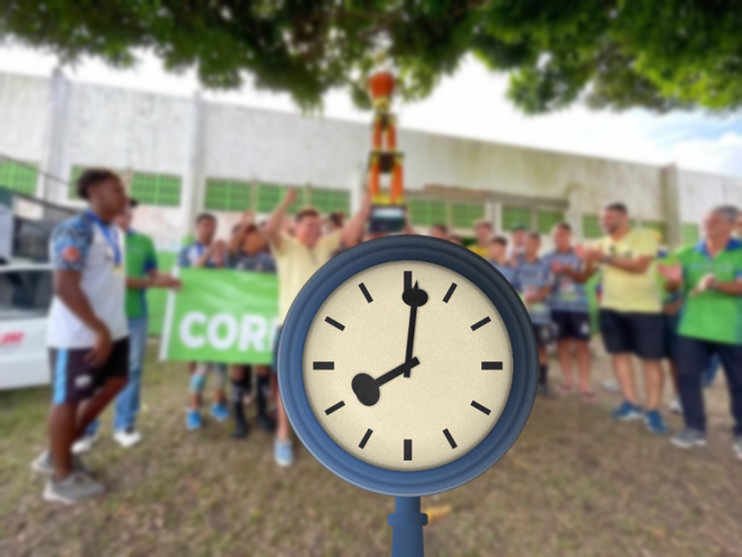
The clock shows **8:01**
